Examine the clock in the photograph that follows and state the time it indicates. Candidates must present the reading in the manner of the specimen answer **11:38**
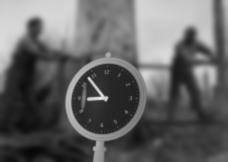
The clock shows **8:53**
